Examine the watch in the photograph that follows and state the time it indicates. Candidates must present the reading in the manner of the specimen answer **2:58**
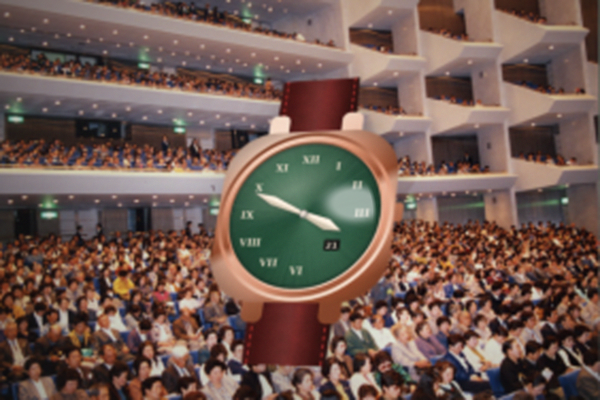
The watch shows **3:49**
